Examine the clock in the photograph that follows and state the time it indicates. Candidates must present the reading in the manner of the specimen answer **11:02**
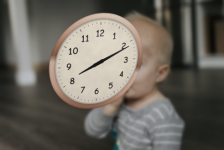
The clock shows **8:11**
